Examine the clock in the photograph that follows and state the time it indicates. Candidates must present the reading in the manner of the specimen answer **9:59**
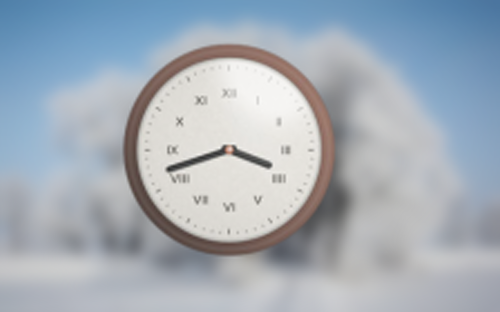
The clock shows **3:42**
